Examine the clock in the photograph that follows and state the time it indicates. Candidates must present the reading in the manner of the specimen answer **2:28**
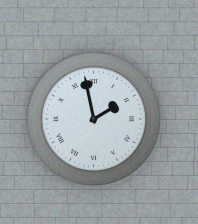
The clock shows **1:58**
